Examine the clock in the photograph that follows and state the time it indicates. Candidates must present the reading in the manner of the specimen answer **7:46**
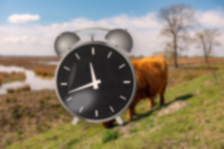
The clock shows **11:42**
